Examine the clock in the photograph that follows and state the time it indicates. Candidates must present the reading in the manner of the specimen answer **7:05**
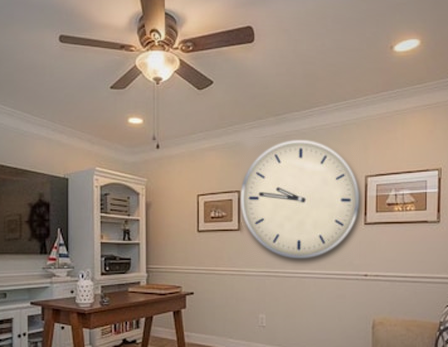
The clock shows **9:46**
